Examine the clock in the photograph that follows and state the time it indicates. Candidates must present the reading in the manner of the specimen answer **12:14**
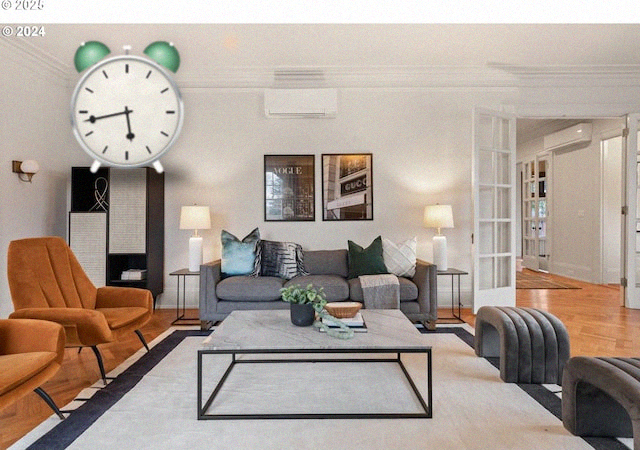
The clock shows **5:43**
